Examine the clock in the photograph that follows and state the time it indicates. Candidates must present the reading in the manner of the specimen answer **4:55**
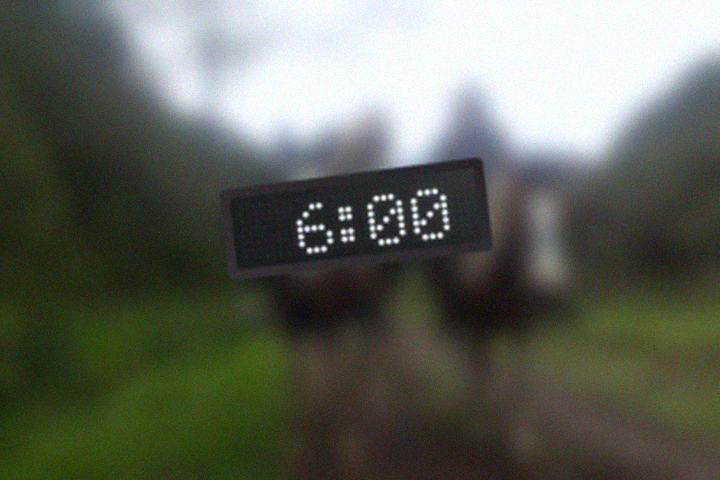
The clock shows **6:00**
